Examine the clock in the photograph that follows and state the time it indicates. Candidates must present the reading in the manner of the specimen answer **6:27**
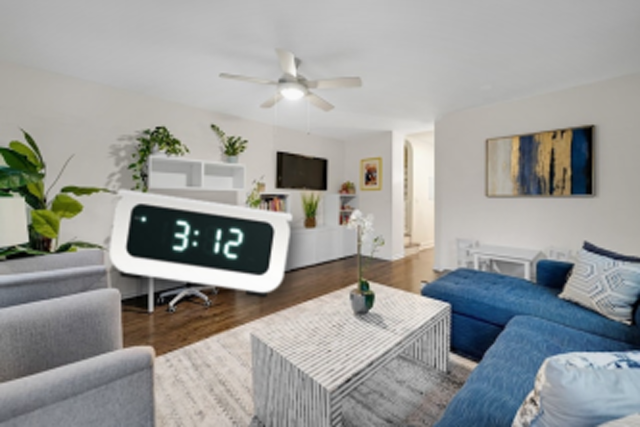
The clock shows **3:12**
